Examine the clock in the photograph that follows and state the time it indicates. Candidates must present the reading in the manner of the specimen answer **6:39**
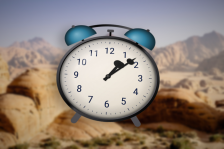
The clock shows **1:08**
